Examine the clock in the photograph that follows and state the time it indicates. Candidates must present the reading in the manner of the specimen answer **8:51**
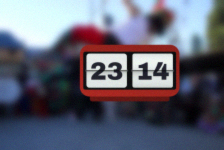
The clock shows **23:14**
